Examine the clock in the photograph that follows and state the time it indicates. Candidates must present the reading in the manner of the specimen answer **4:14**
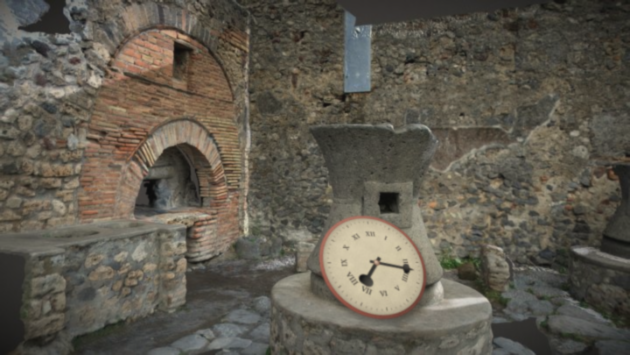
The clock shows **7:17**
